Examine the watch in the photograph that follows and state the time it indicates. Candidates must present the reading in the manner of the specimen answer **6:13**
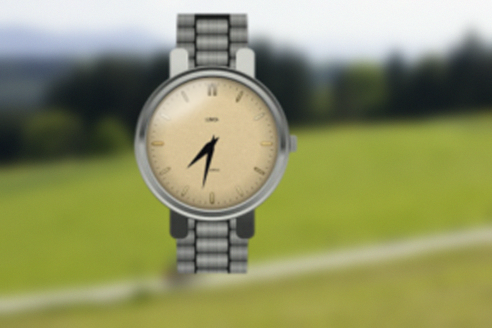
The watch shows **7:32**
